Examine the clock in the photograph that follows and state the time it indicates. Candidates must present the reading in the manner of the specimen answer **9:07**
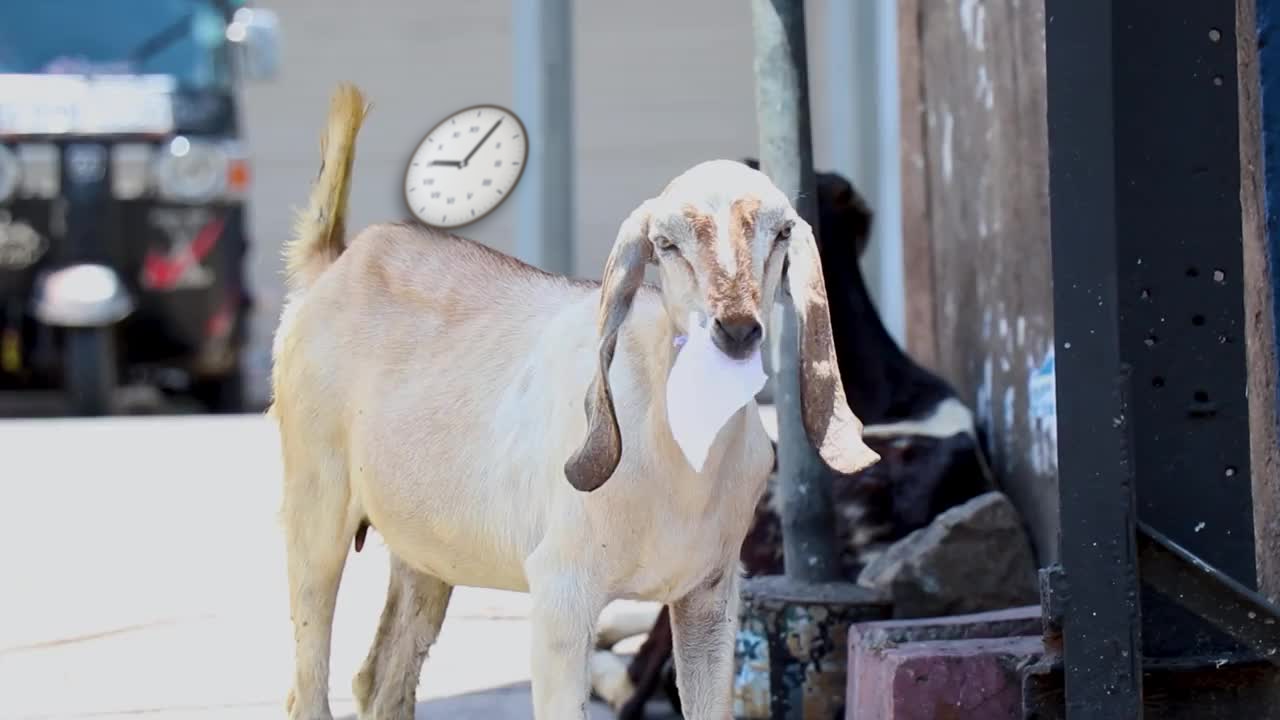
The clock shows **9:05**
